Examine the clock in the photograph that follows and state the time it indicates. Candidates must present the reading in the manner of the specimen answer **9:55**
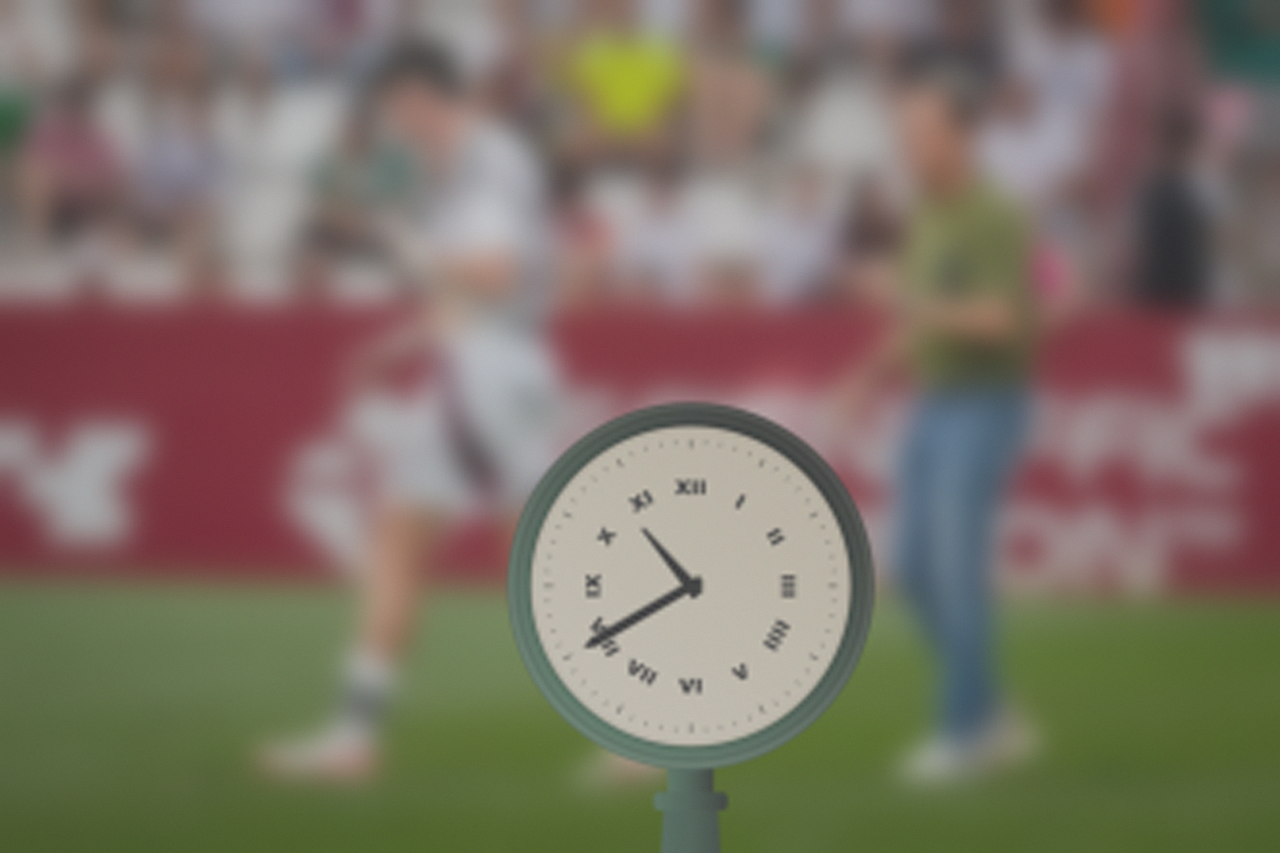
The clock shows **10:40**
